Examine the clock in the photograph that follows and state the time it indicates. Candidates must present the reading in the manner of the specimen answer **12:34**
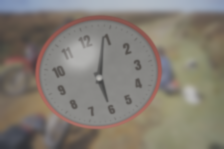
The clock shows **6:04**
